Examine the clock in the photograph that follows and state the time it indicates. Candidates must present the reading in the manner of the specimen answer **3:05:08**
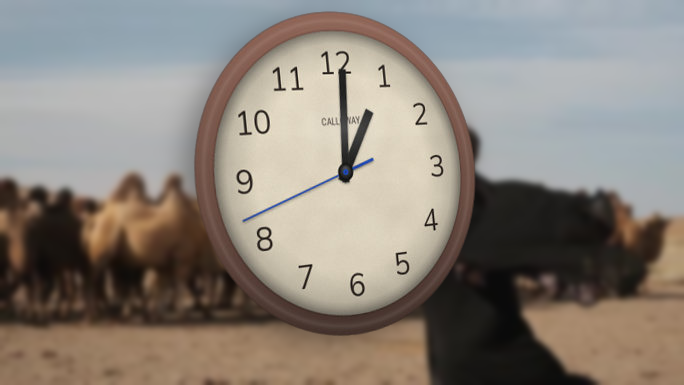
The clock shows **1:00:42**
